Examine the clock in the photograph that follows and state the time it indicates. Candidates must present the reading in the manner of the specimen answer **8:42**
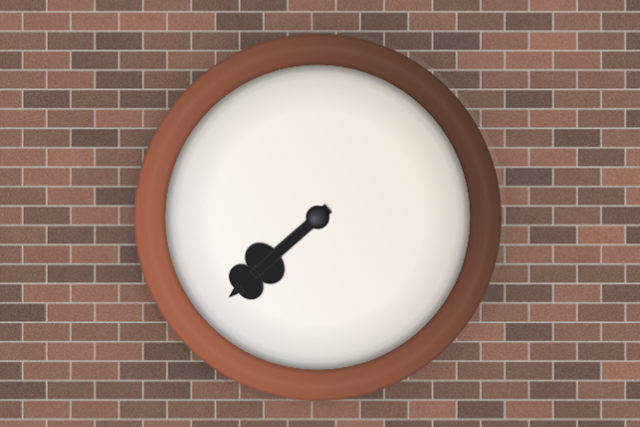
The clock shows **7:38**
